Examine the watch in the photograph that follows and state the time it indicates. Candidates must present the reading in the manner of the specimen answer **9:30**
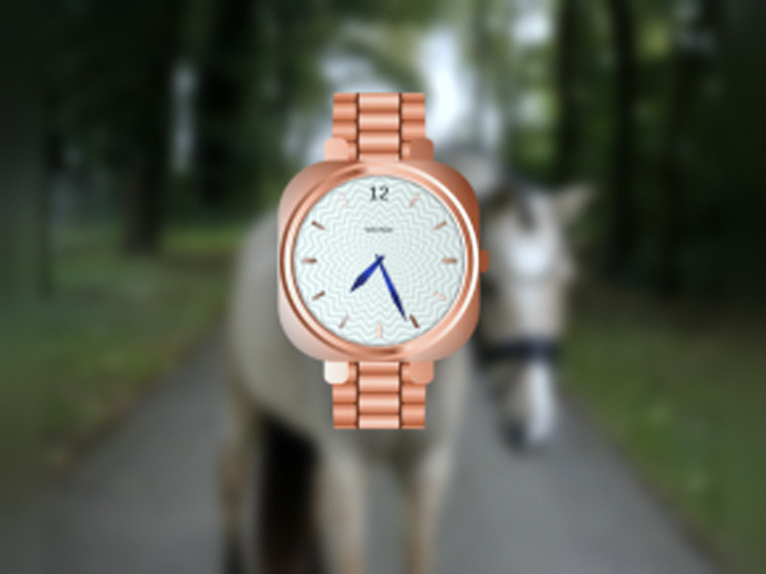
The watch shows **7:26**
